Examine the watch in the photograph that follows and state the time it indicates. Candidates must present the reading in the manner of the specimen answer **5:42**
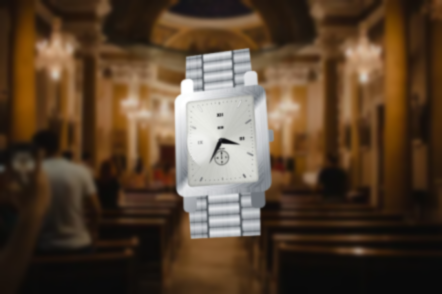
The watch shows **3:35**
